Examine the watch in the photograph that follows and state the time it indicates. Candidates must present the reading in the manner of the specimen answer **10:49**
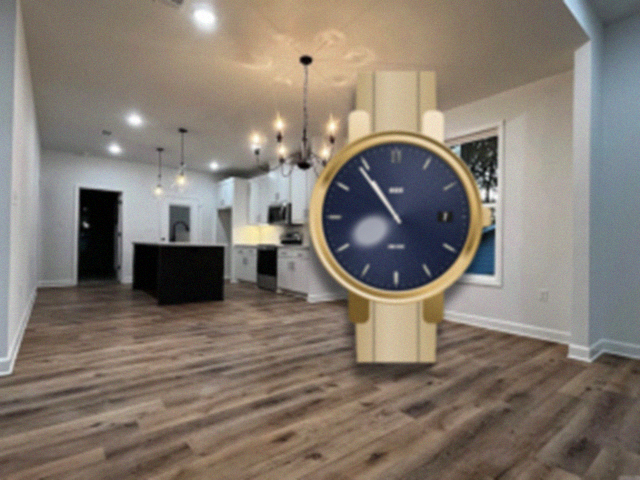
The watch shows **10:54**
